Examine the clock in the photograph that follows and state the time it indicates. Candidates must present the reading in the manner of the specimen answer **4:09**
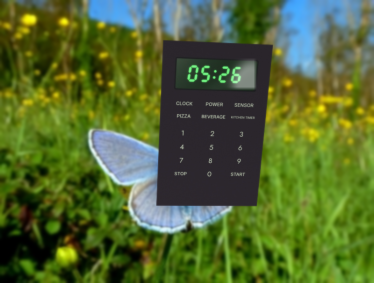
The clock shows **5:26**
